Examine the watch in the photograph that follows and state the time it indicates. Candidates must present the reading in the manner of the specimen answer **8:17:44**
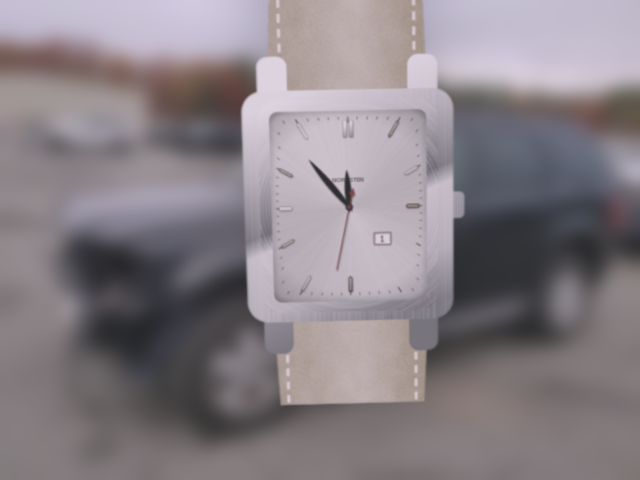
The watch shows **11:53:32**
